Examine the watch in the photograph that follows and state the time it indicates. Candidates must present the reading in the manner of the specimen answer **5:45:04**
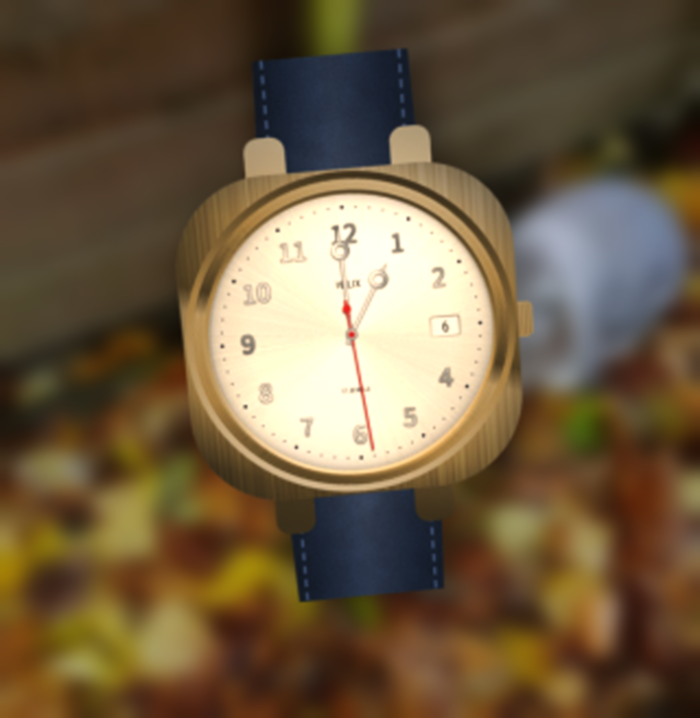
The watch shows **12:59:29**
